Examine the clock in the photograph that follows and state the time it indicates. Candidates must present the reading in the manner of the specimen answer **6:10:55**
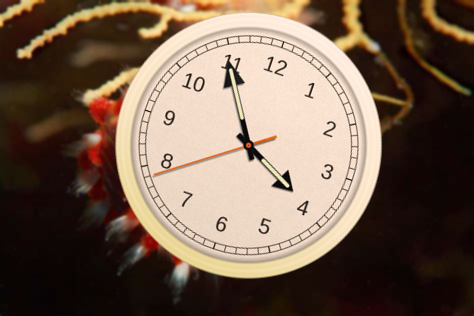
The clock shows **3:54:39**
